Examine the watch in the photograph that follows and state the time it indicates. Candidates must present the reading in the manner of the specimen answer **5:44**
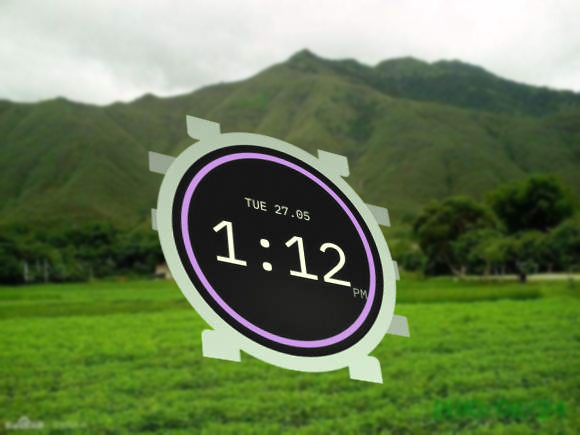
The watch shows **1:12**
